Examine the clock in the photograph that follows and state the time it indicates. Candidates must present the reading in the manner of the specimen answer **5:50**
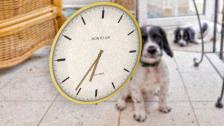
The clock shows **6:36**
